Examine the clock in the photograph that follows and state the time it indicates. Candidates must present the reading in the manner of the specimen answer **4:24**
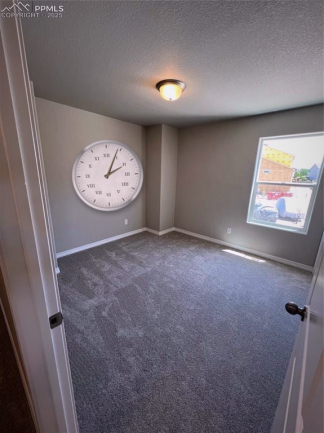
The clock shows **2:04**
